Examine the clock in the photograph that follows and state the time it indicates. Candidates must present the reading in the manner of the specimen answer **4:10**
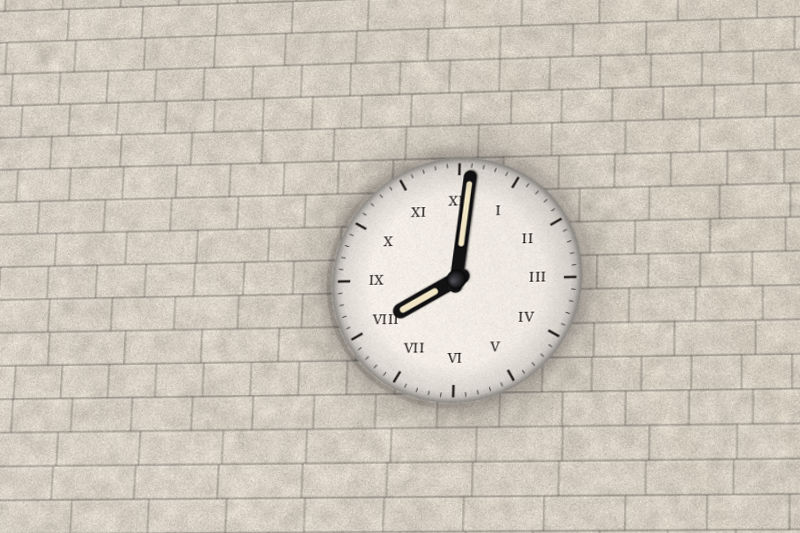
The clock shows **8:01**
